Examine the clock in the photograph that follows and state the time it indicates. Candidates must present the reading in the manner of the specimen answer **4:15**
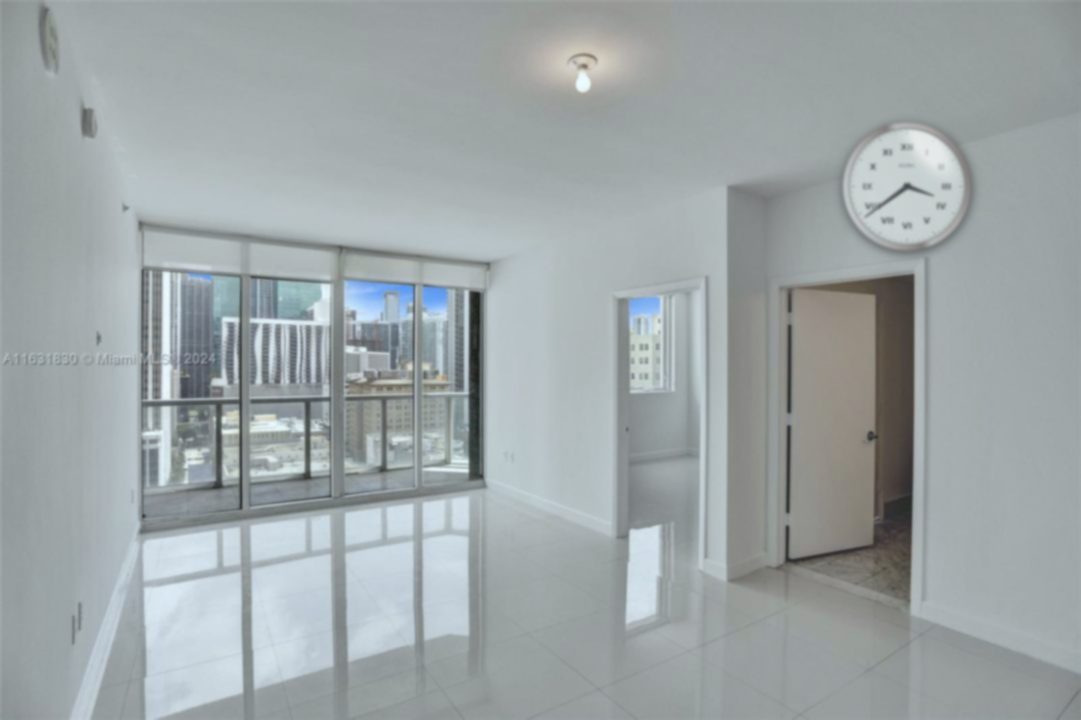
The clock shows **3:39**
